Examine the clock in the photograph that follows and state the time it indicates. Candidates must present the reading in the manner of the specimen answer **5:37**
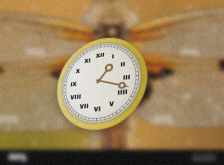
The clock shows **1:18**
